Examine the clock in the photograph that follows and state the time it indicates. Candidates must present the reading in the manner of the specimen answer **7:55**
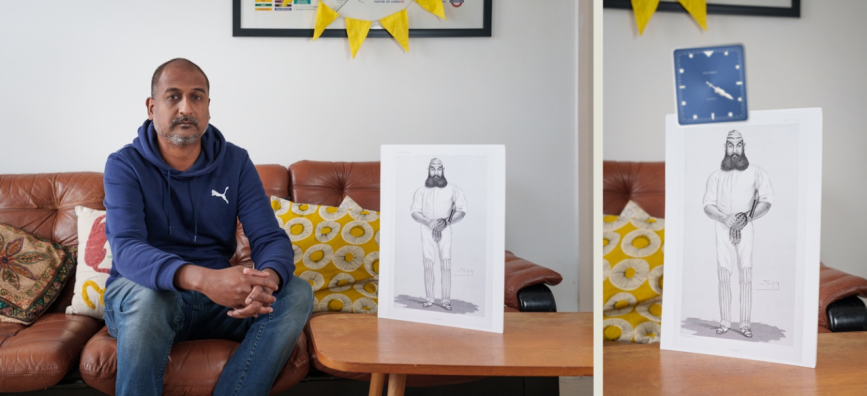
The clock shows **4:21**
